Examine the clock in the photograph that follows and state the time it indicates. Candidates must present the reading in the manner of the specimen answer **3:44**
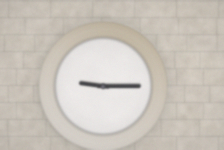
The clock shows **9:15**
